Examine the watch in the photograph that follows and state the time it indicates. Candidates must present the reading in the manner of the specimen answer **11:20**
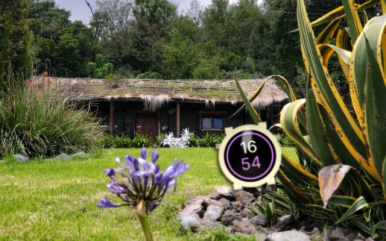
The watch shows **16:54**
